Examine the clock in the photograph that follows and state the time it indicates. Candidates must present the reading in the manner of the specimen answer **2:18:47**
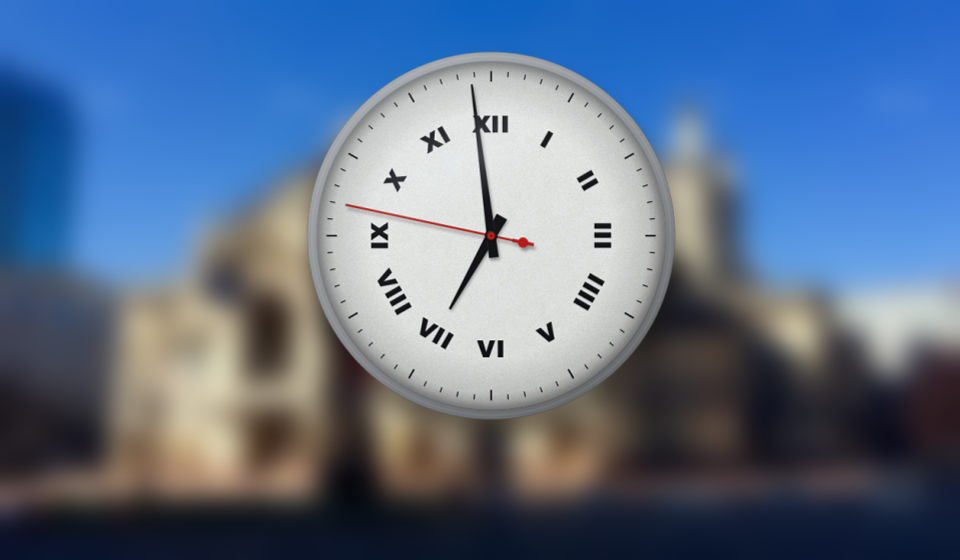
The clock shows **6:58:47**
